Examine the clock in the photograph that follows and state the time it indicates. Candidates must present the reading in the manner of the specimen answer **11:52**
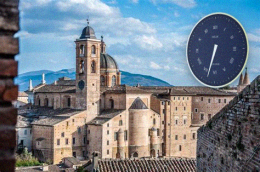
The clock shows **6:33**
